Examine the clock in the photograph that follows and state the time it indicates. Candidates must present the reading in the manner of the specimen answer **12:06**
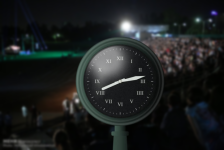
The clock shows **8:13**
